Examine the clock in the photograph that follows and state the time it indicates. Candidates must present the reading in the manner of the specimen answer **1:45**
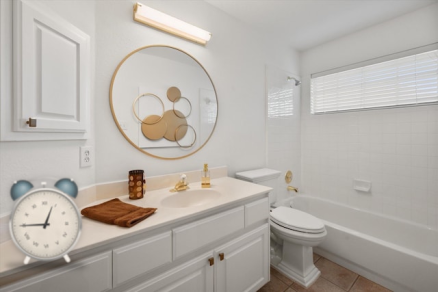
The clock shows **12:45**
